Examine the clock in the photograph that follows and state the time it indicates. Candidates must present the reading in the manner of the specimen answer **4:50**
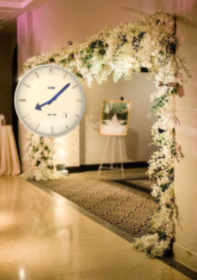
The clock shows **8:08**
